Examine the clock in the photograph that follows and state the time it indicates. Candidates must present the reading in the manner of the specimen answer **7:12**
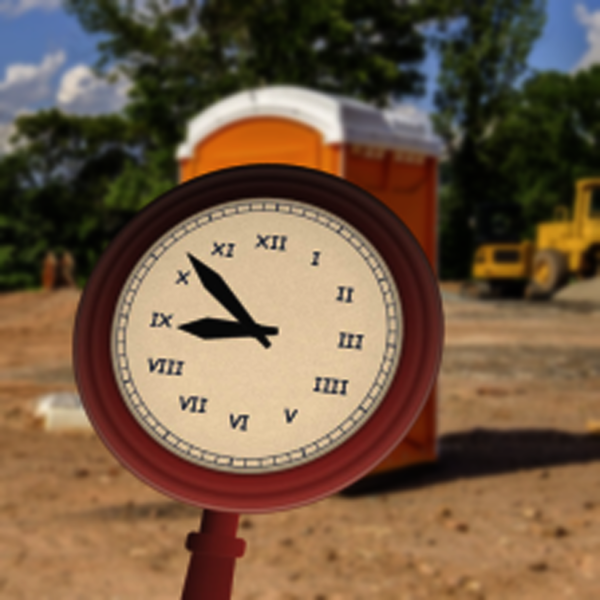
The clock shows **8:52**
